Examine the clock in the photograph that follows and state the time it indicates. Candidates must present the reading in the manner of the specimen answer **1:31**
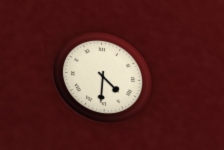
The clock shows **4:31**
